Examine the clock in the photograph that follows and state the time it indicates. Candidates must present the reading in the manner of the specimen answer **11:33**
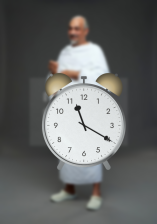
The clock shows **11:20**
